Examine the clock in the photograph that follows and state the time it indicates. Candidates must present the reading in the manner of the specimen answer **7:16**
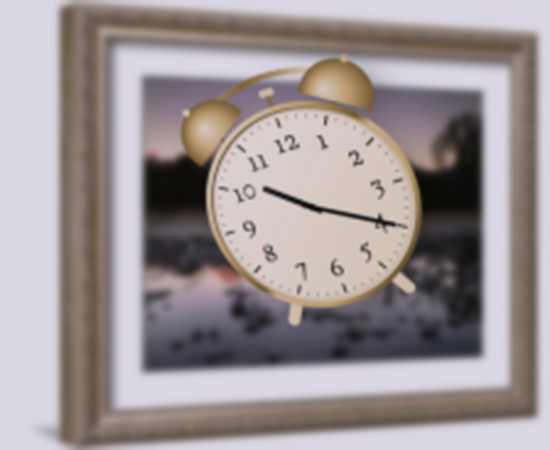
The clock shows **10:20**
